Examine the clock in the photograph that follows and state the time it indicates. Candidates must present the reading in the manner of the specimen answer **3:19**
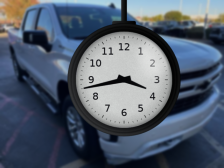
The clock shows **3:43**
